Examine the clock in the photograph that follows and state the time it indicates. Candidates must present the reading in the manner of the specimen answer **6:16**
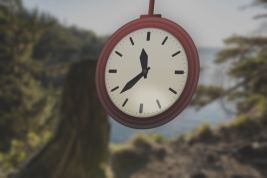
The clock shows **11:38**
